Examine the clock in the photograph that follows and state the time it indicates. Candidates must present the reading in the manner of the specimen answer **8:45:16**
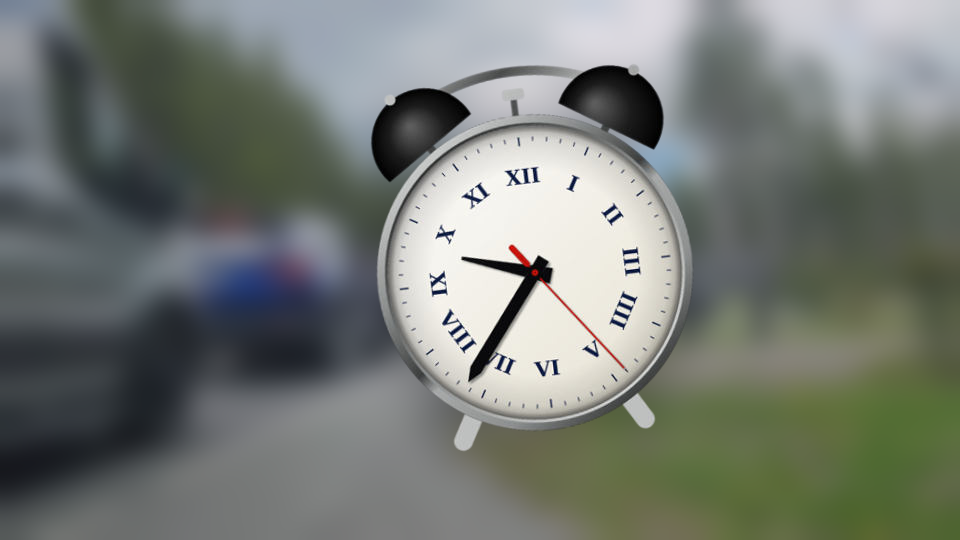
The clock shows **9:36:24**
